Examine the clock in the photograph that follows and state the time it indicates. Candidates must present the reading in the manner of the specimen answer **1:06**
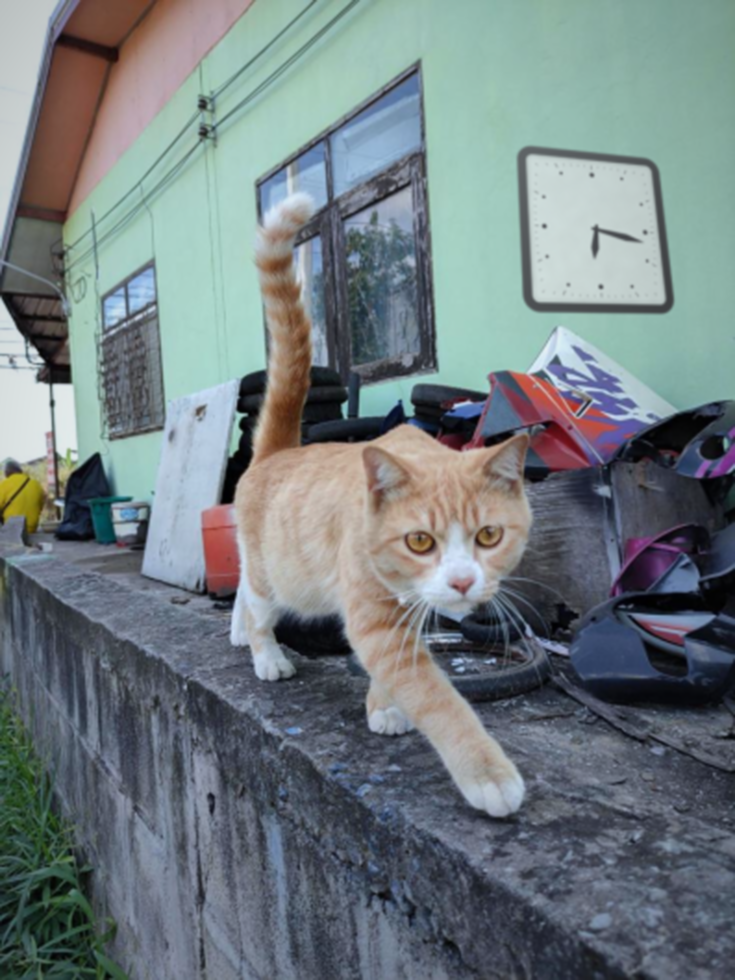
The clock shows **6:17**
